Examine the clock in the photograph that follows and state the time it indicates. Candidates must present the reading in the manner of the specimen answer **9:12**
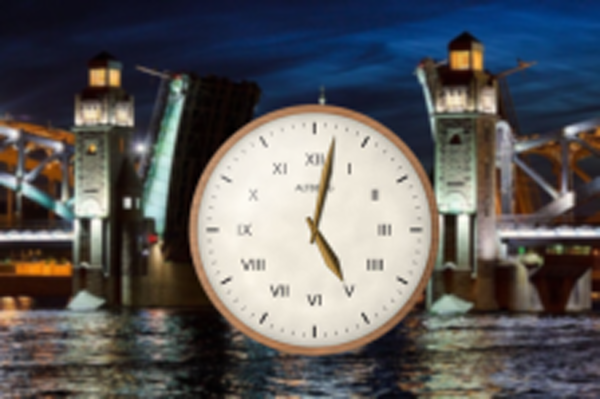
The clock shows **5:02**
